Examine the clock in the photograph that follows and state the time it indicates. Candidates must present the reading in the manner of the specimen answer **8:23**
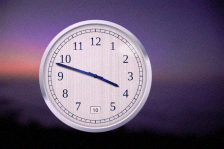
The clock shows **3:48**
